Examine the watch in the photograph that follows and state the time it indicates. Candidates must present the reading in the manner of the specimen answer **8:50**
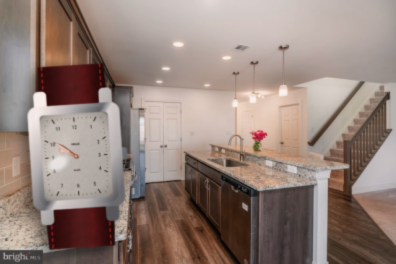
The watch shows **9:51**
